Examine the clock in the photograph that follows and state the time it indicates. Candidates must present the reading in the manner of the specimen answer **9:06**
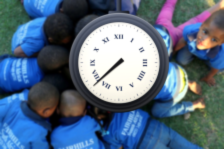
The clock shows **7:38**
